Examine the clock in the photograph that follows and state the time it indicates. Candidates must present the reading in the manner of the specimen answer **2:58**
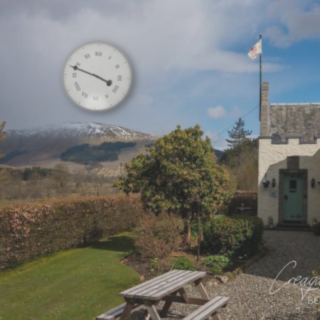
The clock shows **3:48**
